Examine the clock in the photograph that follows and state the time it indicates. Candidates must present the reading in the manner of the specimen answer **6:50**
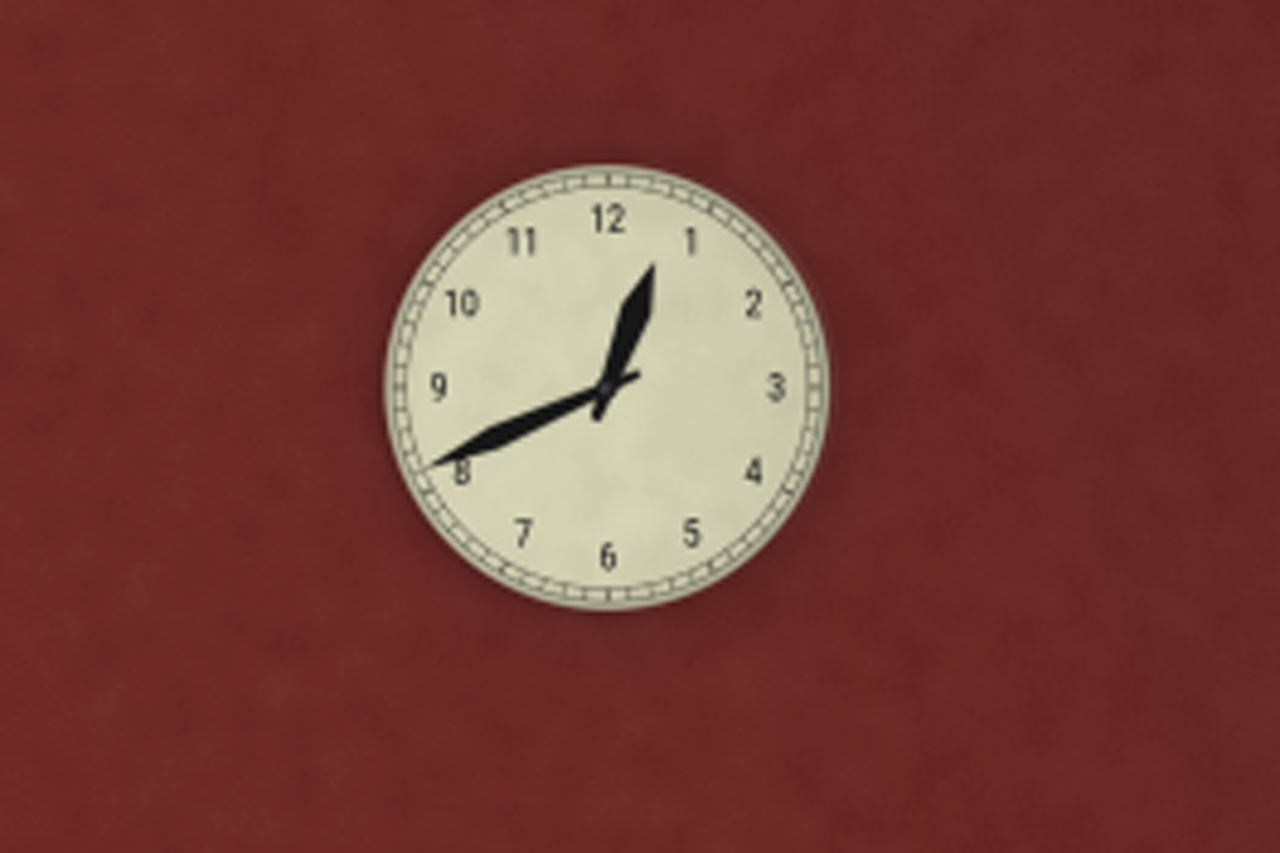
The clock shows **12:41**
